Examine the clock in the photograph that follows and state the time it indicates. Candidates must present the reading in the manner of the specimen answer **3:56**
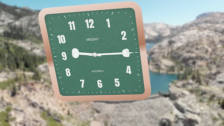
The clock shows **9:15**
